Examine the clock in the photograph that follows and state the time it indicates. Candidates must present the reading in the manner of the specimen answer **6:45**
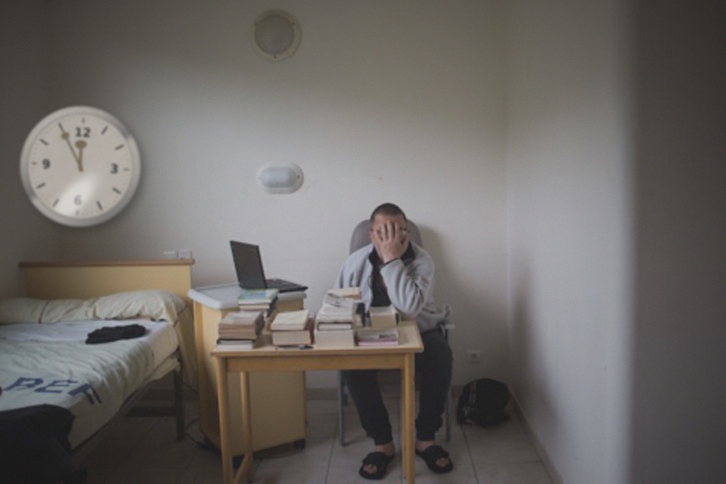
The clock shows **11:55**
